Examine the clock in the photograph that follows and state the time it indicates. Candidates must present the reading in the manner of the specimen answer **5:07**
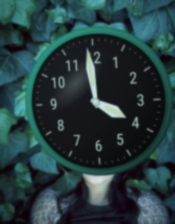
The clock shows **3:59**
